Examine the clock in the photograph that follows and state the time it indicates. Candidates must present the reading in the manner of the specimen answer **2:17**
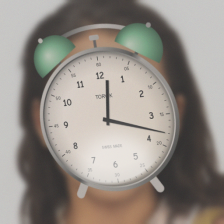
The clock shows **12:18**
